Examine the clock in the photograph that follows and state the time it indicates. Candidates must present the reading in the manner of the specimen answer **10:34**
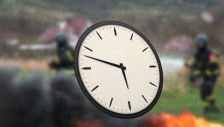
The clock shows **5:48**
